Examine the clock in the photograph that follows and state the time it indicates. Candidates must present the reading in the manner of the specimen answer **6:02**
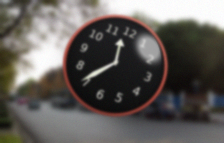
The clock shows **11:36**
